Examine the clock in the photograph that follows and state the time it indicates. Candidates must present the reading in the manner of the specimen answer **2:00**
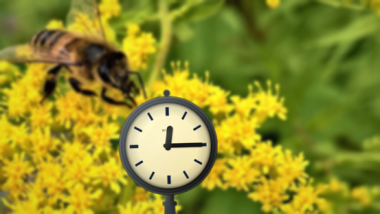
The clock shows **12:15**
